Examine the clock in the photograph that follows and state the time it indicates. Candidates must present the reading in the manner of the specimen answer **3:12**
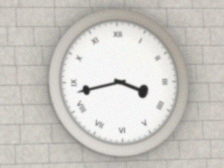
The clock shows **3:43**
